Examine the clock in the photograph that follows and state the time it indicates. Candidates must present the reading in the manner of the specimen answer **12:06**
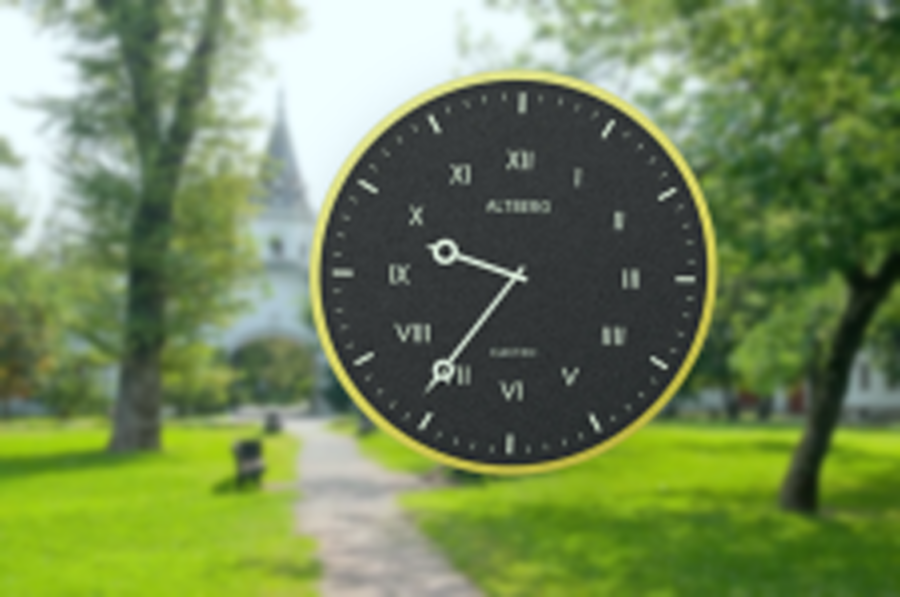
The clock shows **9:36**
